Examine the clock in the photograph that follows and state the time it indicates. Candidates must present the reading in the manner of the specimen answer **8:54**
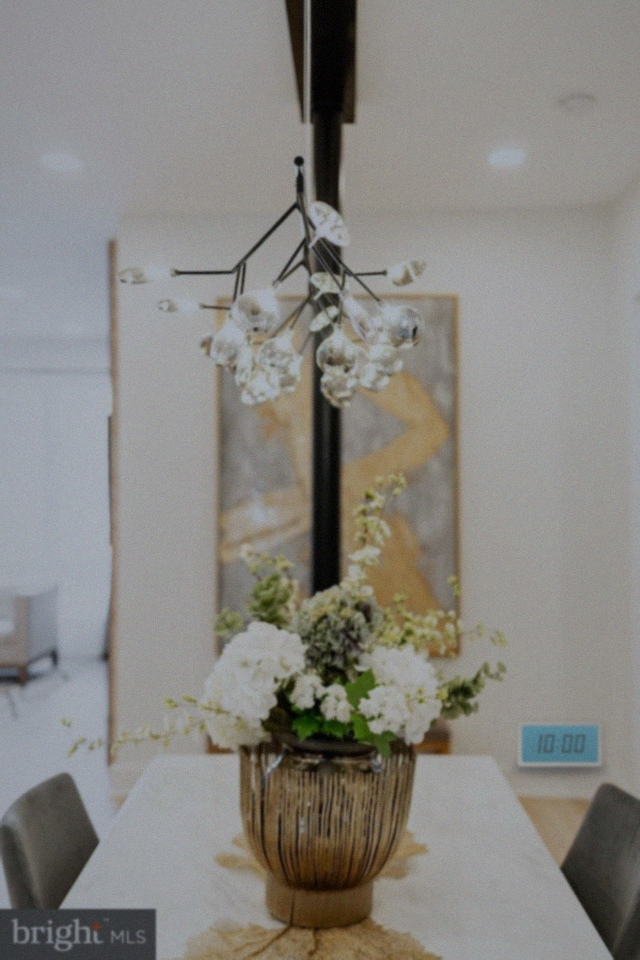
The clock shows **10:00**
